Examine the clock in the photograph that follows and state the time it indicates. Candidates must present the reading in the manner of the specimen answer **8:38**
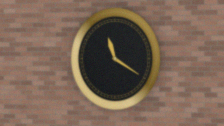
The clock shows **11:20**
